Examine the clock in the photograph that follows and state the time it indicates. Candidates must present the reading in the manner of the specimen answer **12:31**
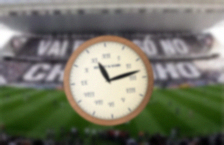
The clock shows **11:13**
